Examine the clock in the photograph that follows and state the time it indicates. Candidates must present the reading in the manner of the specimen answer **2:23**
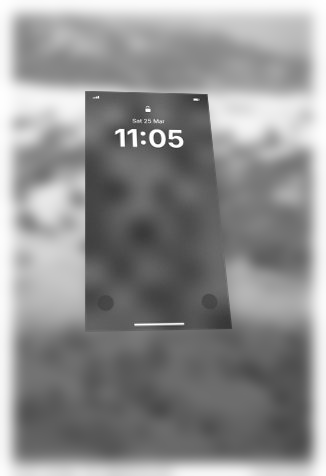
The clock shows **11:05**
